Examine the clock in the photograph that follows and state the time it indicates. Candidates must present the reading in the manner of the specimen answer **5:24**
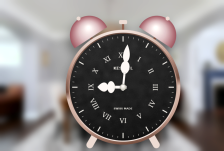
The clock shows **9:01**
